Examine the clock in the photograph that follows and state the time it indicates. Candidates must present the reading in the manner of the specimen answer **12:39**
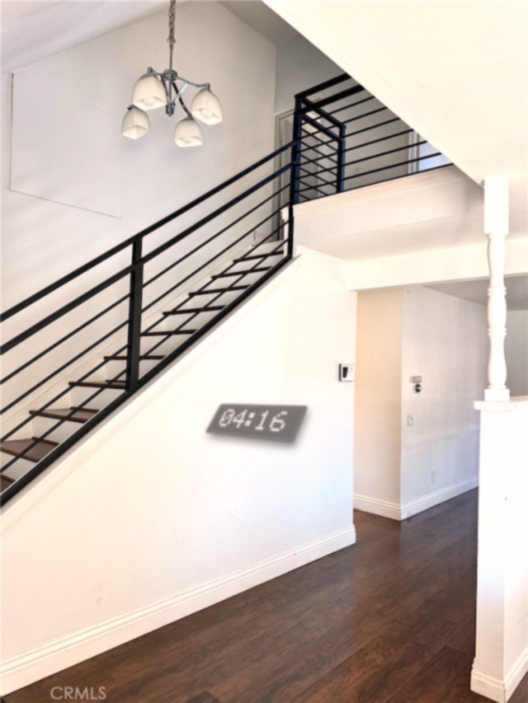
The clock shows **4:16**
